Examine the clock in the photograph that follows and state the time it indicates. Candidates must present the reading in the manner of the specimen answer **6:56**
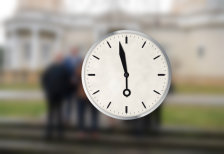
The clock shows **5:58**
